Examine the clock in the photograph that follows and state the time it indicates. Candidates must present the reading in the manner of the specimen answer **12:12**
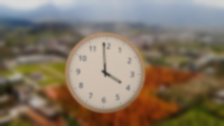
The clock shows **3:59**
